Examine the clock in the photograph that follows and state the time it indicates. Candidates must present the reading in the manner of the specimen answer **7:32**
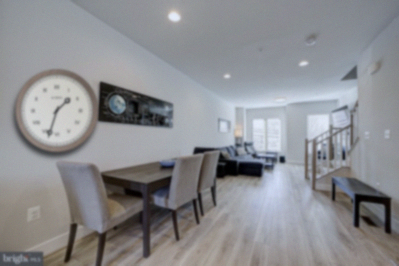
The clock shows **1:33**
